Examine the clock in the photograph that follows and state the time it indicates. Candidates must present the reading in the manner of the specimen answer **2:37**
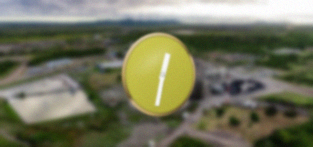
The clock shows **12:32**
